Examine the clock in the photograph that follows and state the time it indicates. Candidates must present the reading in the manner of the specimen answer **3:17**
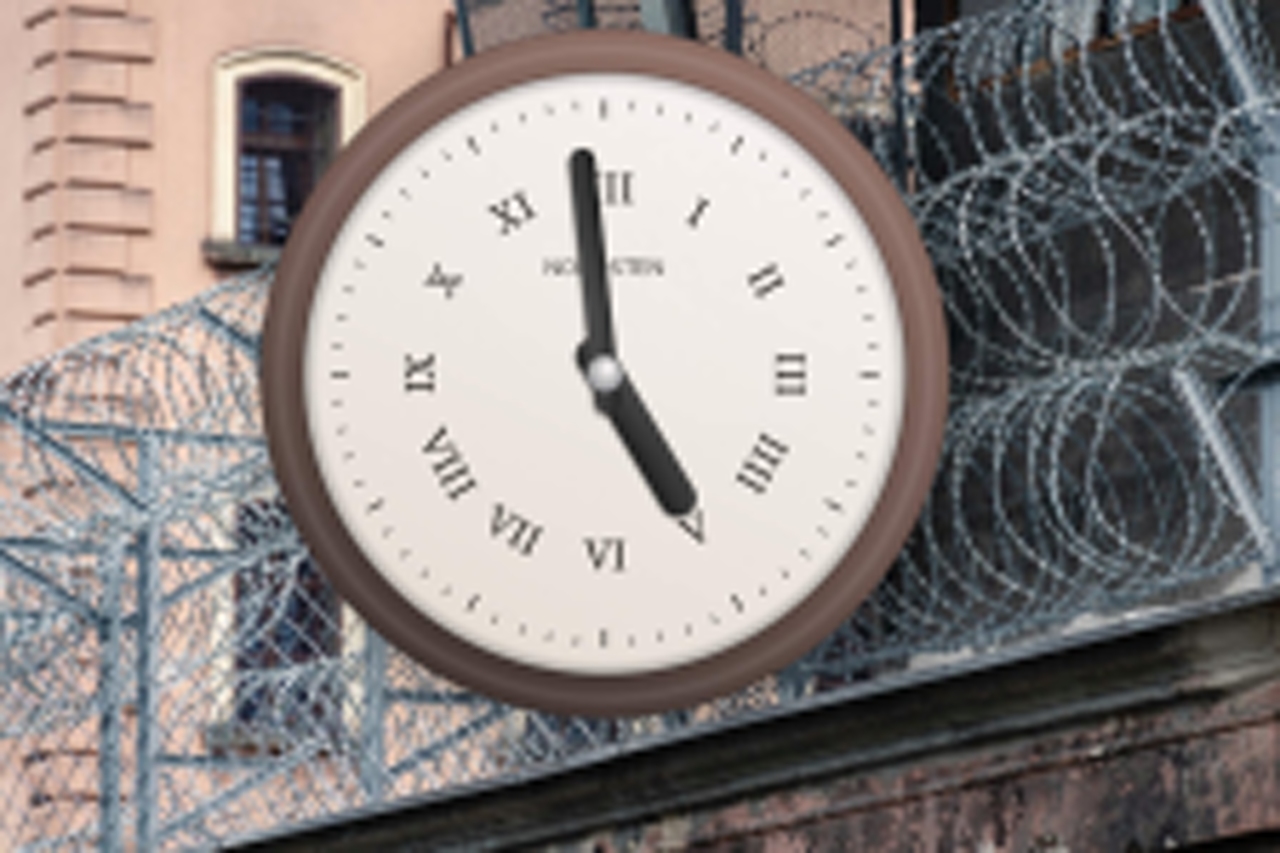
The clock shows **4:59**
